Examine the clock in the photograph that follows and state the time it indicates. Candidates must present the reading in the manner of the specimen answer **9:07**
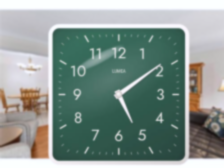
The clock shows **5:09**
